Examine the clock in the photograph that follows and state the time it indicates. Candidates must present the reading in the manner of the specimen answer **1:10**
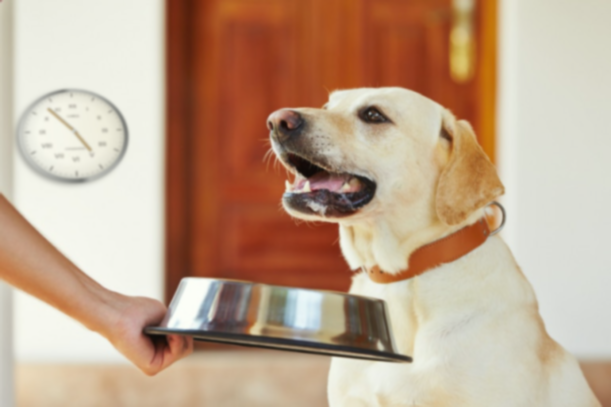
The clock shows **4:53**
